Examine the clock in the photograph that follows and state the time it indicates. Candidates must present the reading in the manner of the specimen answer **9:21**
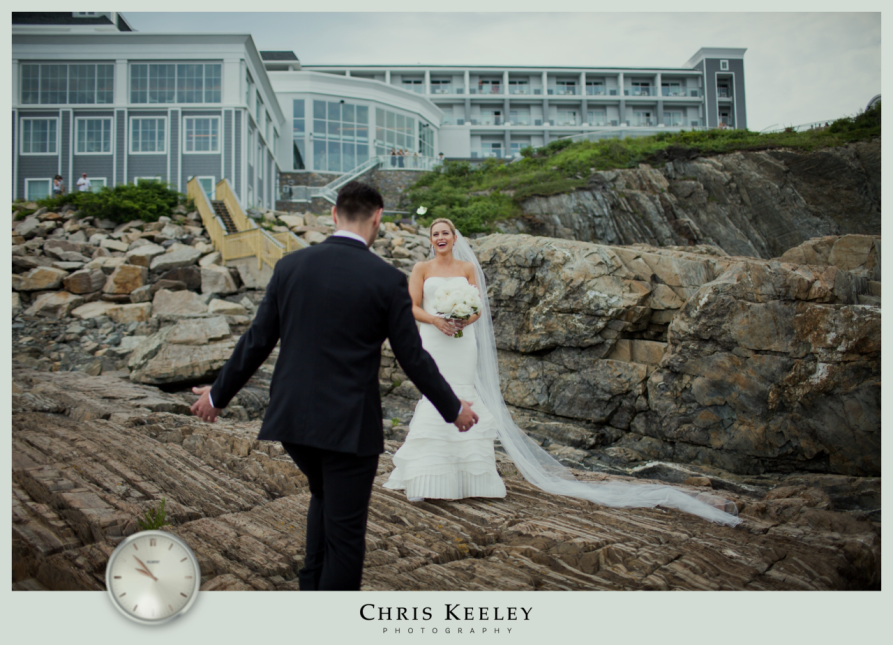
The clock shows **9:53**
